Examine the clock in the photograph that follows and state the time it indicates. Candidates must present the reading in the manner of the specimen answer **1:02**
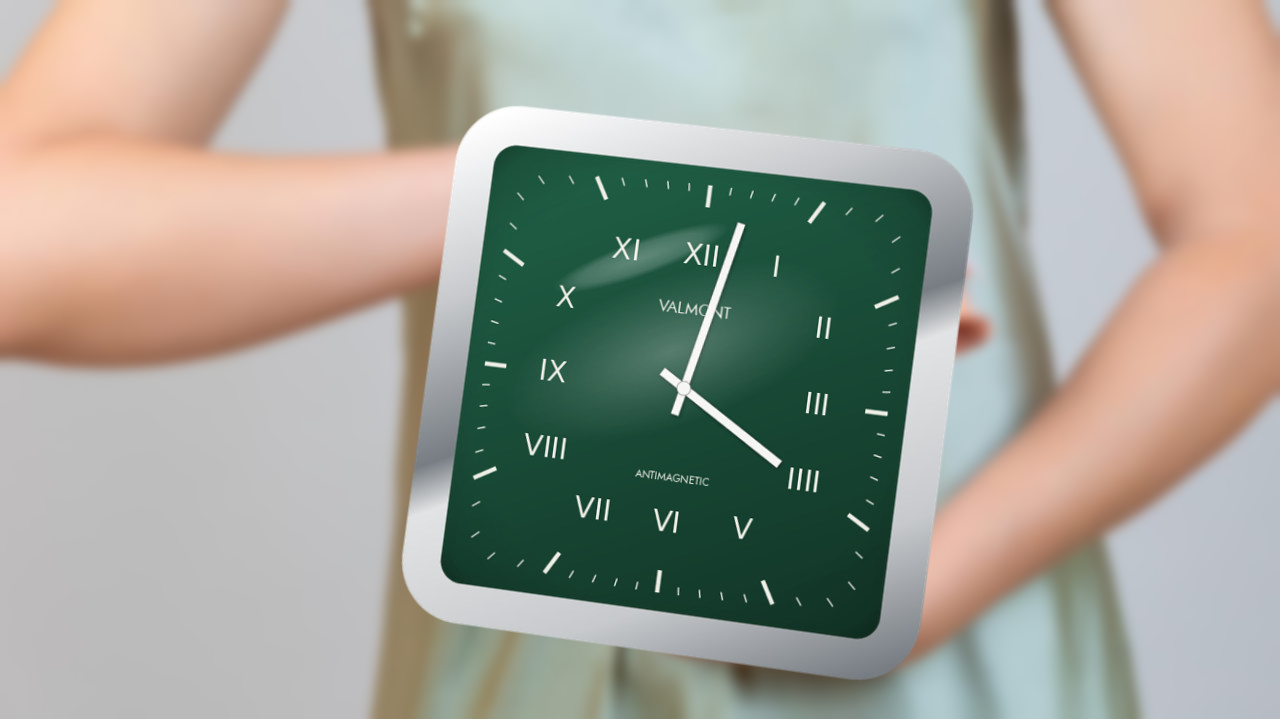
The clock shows **4:02**
